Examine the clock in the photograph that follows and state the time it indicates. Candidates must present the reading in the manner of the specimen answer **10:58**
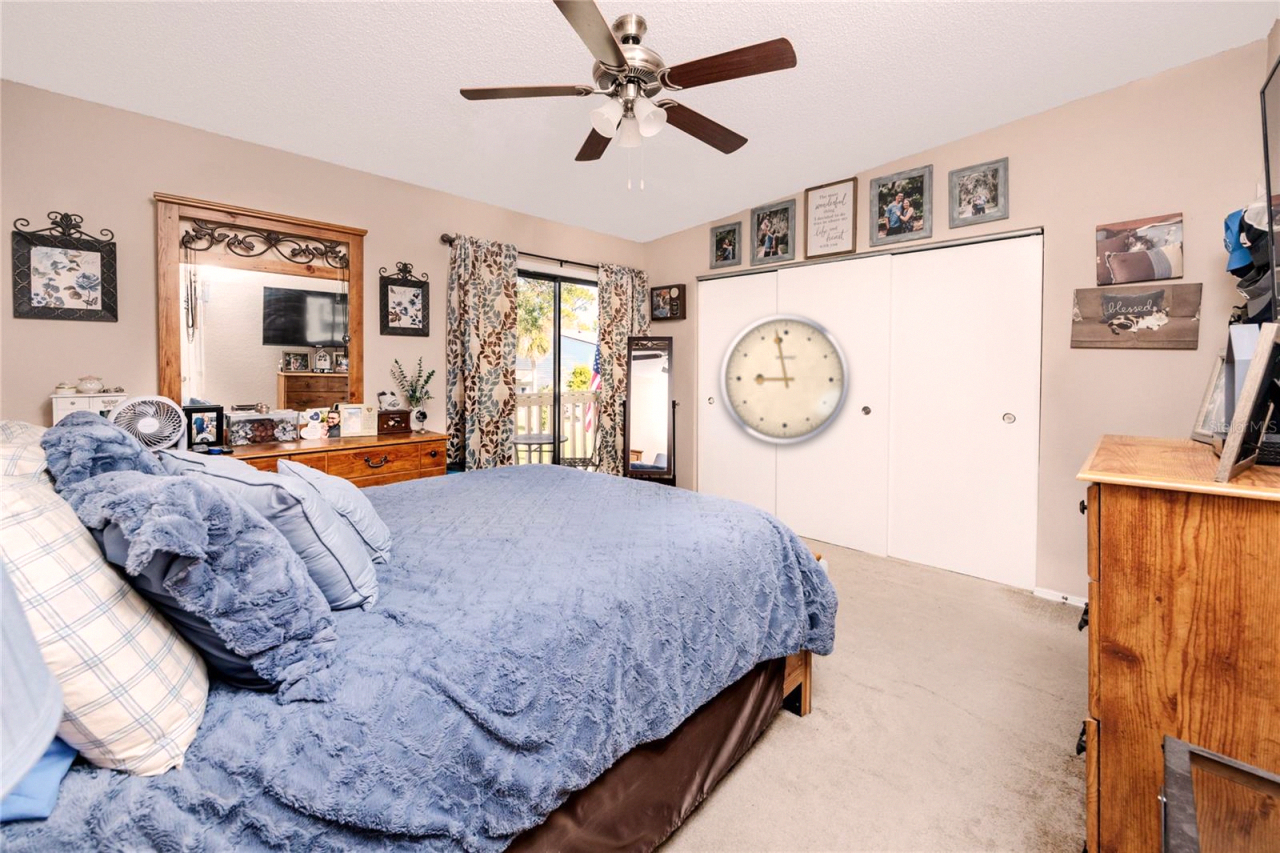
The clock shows **8:58**
